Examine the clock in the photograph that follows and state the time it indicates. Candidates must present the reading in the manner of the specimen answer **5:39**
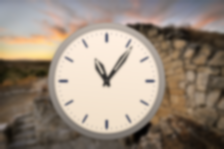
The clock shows **11:06**
